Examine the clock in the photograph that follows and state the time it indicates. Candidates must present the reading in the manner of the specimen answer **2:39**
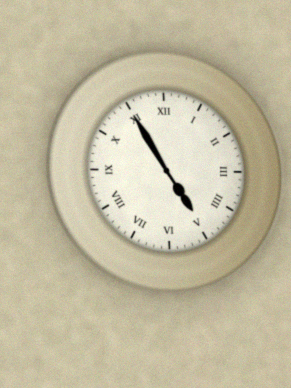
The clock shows **4:55**
